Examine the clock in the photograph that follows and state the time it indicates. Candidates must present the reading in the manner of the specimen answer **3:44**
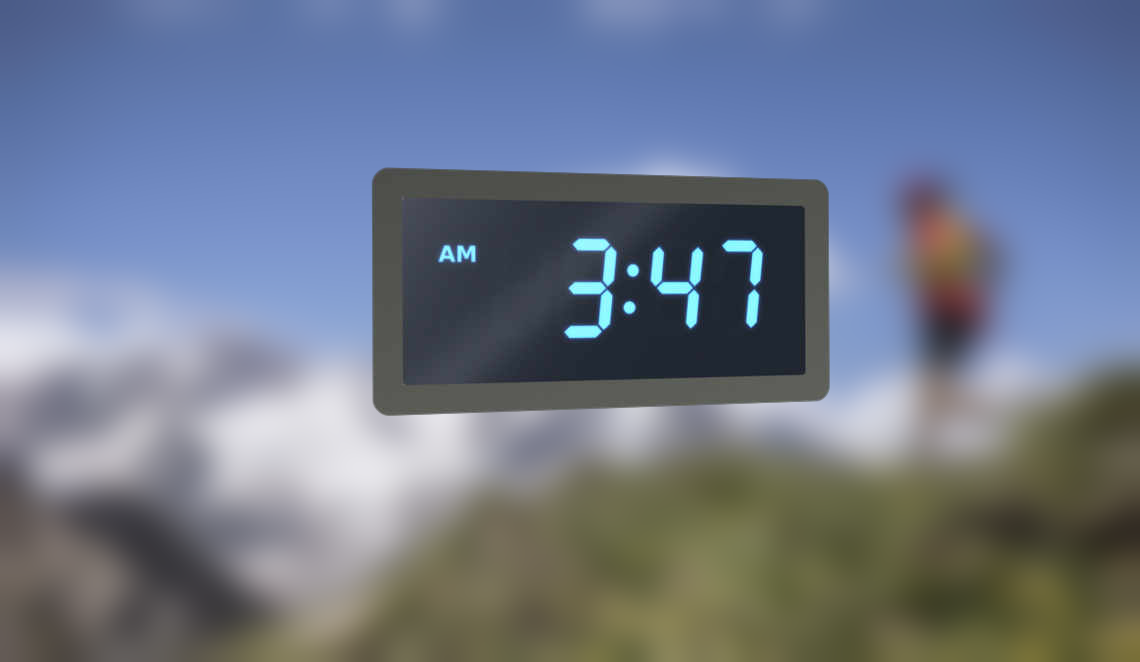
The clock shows **3:47**
